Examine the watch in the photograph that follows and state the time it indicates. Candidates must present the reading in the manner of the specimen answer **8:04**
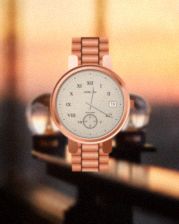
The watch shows **12:20**
